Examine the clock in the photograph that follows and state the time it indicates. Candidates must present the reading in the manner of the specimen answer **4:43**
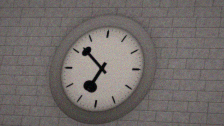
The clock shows **6:52**
